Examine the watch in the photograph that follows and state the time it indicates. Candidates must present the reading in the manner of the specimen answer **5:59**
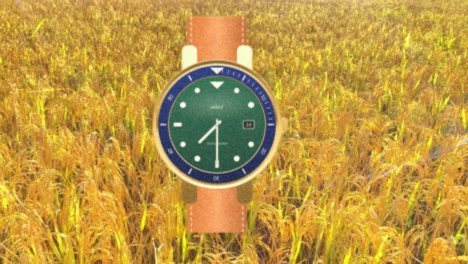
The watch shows **7:30**
